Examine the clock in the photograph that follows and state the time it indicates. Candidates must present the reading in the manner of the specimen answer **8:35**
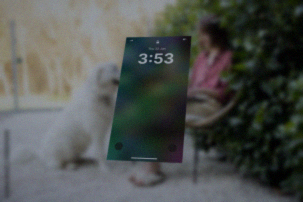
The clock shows **3:53**
